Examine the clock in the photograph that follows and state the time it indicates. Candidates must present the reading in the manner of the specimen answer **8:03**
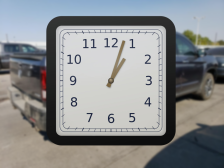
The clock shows **1:03**
